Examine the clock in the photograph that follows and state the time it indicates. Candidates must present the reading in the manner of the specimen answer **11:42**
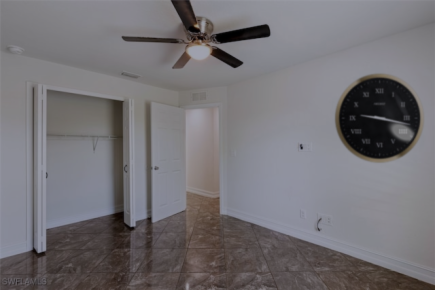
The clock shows **9:17**
